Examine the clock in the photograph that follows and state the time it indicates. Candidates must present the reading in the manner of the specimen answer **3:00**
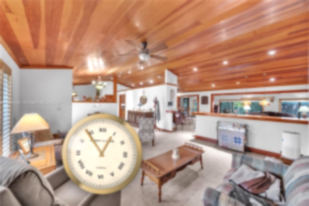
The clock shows **12:54**
